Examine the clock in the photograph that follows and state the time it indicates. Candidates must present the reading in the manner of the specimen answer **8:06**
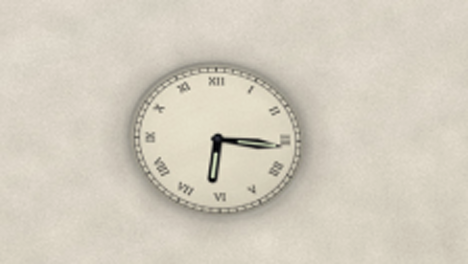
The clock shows **6:16**
